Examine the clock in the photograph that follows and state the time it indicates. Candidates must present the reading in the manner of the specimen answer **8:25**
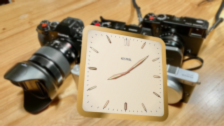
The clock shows **8:08**
